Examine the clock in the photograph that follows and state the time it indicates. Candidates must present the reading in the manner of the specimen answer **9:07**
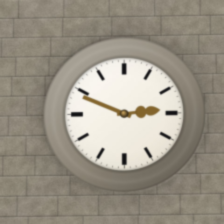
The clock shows **2:49**
